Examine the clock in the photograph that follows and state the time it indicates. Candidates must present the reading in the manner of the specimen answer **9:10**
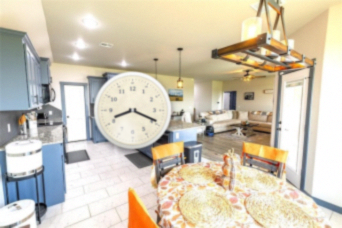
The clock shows **8:19**
